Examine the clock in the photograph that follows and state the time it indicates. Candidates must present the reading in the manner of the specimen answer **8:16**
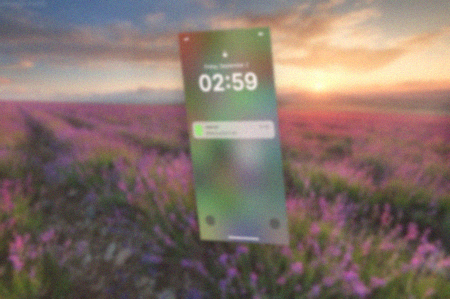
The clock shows **2:59**
